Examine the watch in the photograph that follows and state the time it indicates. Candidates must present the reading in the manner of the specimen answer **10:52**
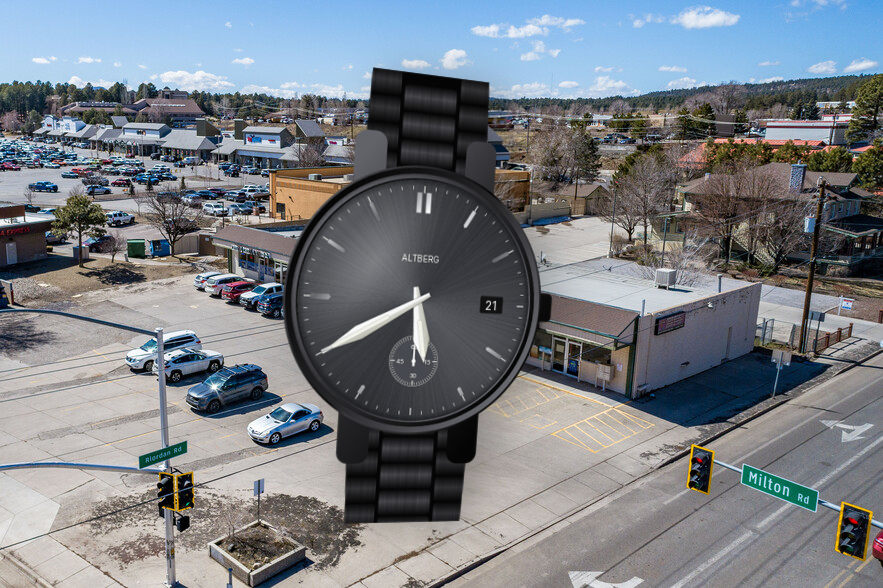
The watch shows **5:40**
